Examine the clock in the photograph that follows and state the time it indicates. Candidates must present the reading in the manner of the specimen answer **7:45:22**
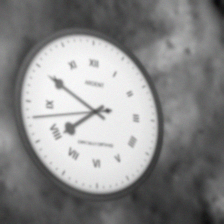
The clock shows **7:49:43**
